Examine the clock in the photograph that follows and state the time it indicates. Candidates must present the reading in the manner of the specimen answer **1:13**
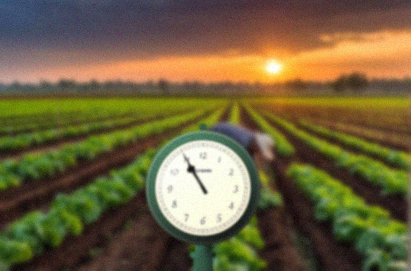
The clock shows **10:55**
